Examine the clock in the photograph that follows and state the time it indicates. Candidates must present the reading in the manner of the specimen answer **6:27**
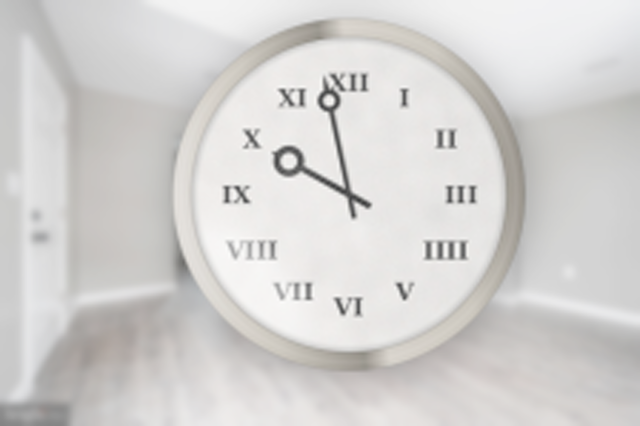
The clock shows **9:58**
